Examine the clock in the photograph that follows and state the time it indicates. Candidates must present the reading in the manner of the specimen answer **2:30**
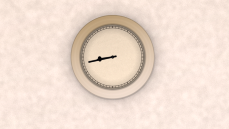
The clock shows **8:43**
